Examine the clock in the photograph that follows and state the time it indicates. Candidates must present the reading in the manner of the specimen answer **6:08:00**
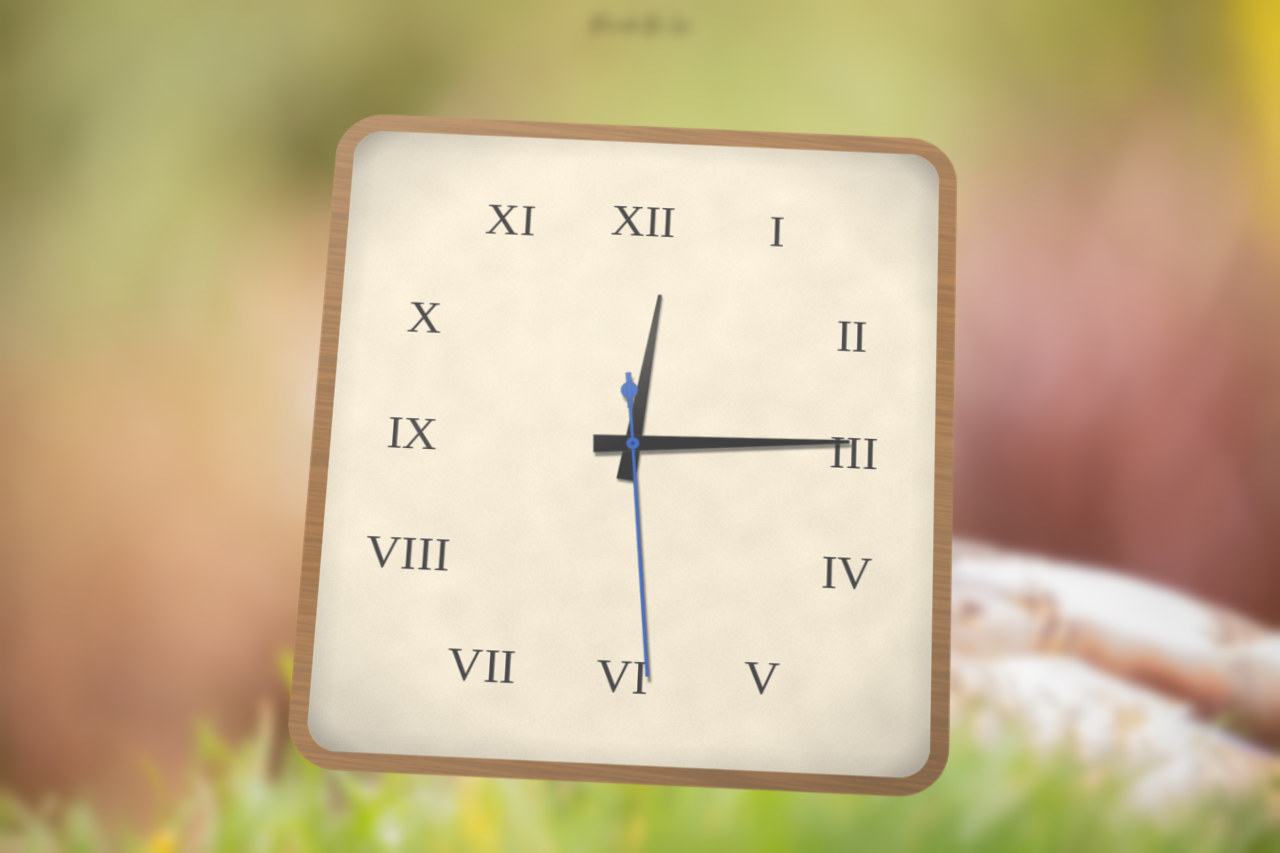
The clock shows **12:14:29**
